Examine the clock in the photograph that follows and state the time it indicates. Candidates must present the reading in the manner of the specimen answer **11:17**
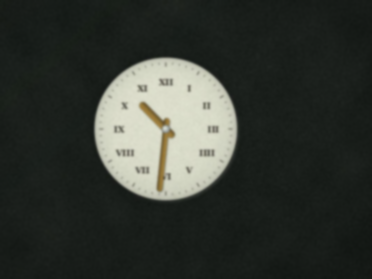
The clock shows **10:31**
